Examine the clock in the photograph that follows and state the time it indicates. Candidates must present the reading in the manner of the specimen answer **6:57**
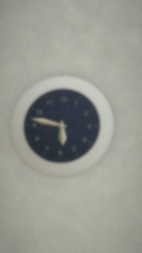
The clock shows **5:47**
